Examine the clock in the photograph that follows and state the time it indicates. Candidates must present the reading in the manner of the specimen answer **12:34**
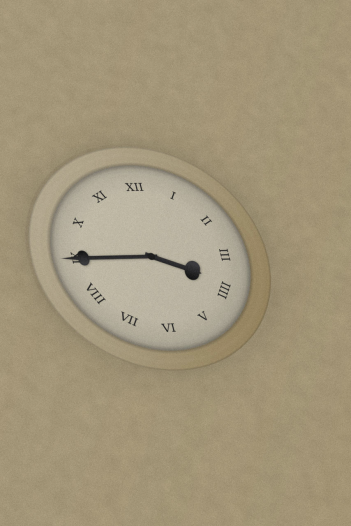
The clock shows **3:45**
